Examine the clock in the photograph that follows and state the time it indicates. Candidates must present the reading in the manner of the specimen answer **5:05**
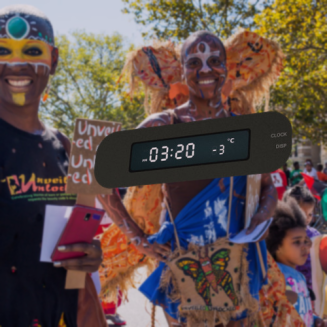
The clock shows **3:20**
